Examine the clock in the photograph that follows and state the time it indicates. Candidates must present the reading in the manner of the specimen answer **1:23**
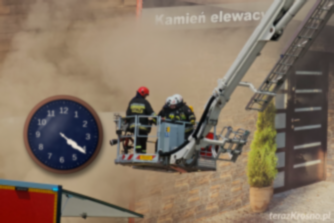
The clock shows **4:21**
